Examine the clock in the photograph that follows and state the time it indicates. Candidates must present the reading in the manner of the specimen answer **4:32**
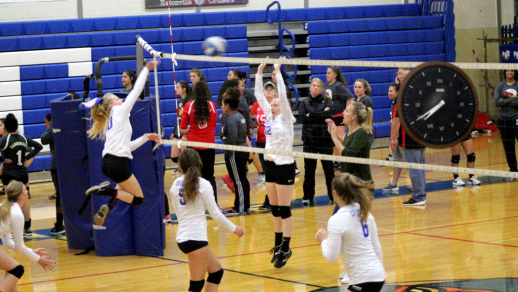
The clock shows **7:40**
